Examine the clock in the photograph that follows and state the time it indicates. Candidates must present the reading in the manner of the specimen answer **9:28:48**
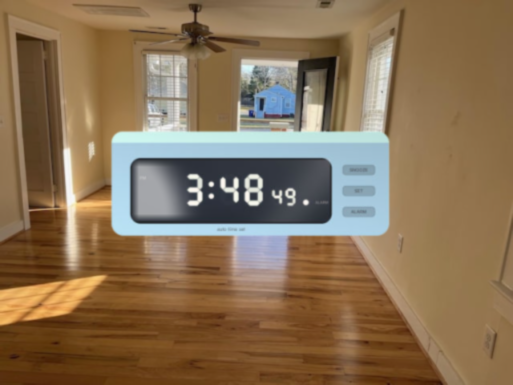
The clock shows **3:48:49**
